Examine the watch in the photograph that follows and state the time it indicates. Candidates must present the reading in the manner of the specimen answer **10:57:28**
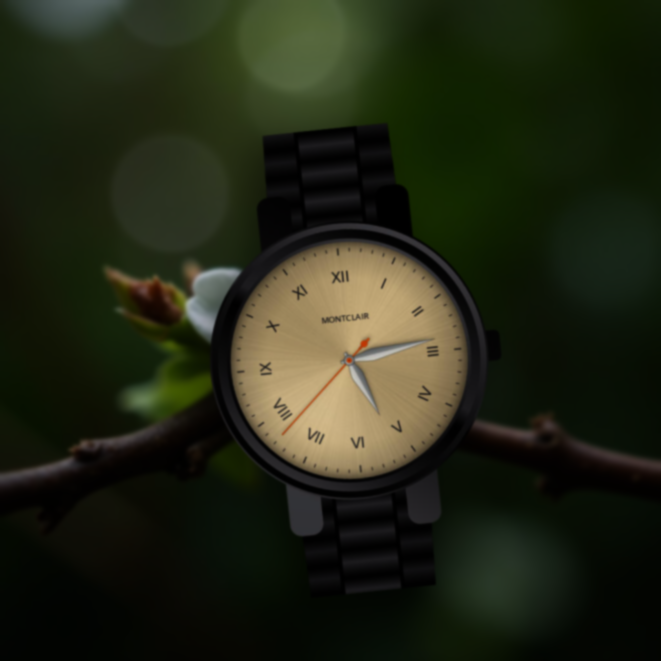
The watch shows **5:13:38**
